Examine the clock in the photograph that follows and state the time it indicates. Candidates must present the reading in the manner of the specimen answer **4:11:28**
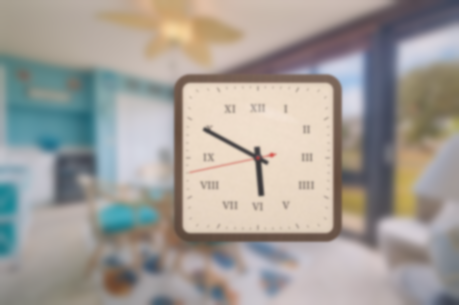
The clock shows **5:49:43**
